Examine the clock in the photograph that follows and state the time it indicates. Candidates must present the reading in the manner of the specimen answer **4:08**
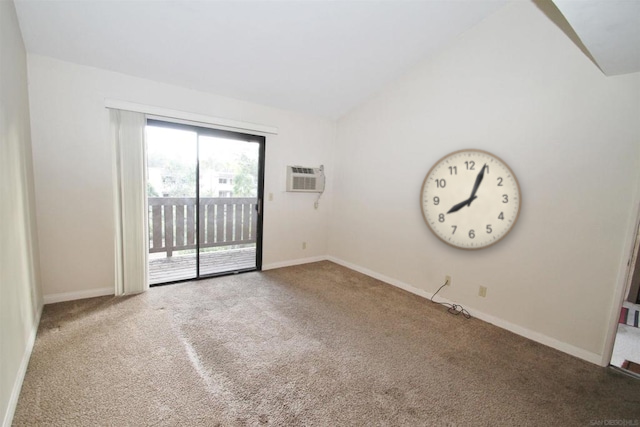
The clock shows **8:04**
